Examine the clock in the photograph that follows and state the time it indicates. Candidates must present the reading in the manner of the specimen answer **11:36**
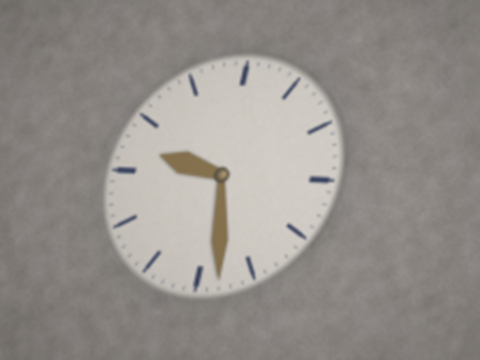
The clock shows **9:28**
